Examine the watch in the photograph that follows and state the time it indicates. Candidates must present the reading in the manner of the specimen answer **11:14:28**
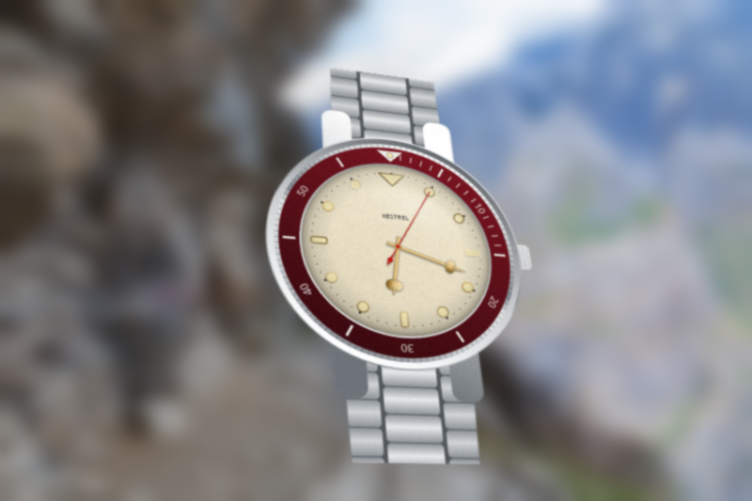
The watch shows **6:18:05**
